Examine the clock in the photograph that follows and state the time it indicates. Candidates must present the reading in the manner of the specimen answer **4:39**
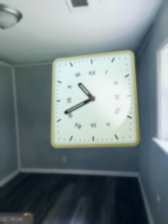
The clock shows **10:41**
